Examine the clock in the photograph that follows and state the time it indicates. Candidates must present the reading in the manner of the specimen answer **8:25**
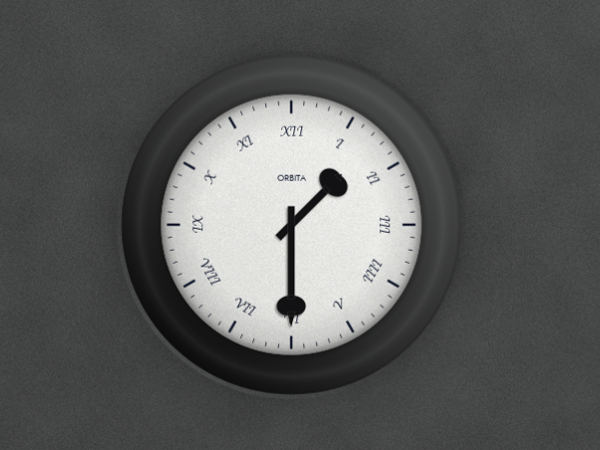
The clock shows **1:30**
